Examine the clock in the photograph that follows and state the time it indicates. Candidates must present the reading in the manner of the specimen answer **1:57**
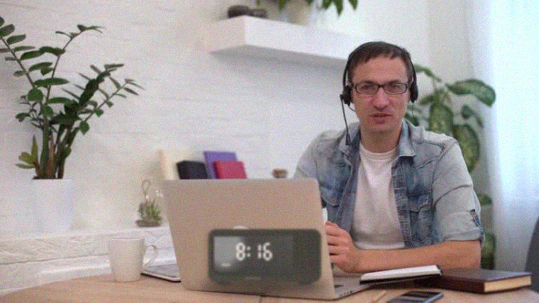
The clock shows **8:16**
